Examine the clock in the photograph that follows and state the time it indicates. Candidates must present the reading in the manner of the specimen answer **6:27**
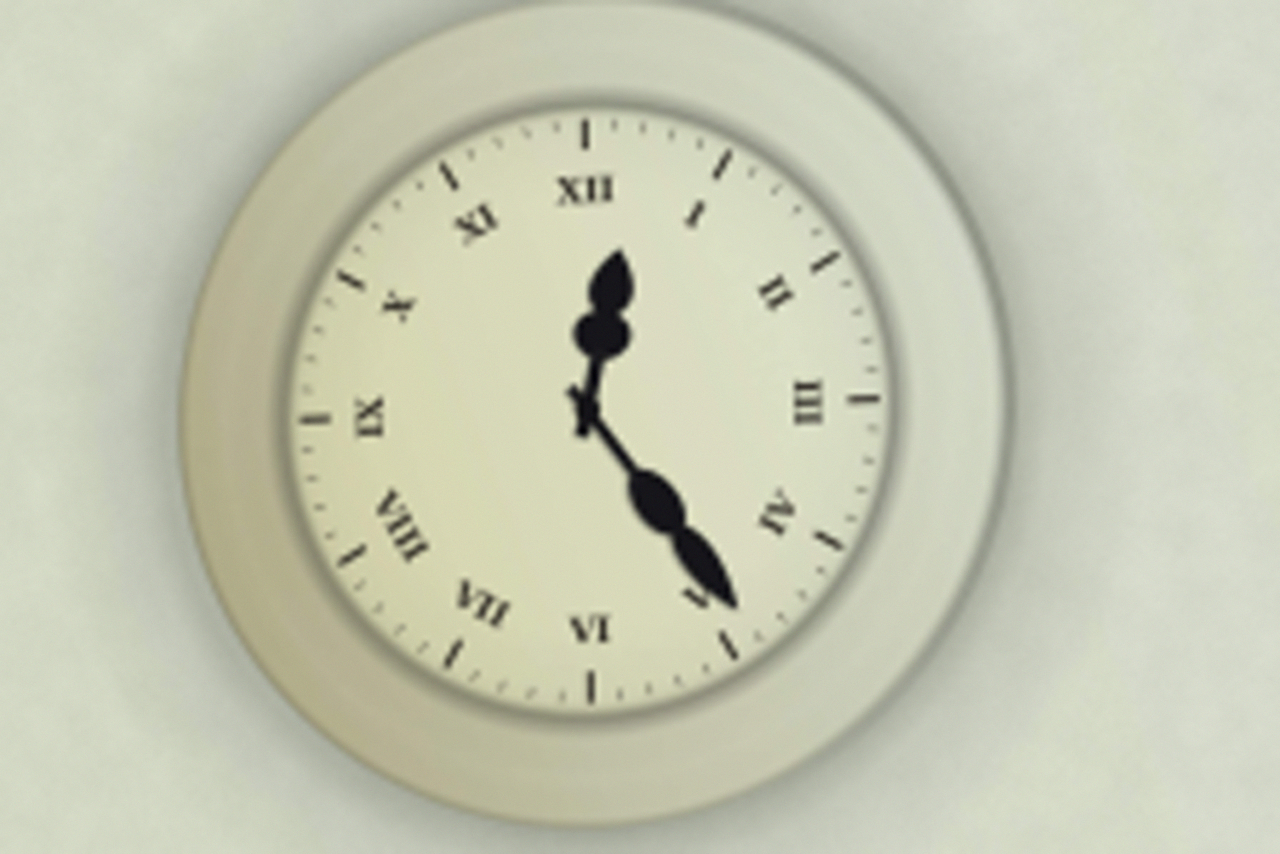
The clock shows **12:24**
